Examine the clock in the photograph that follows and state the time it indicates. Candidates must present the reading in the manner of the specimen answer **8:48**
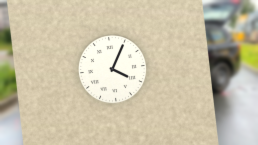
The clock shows **4:05**
